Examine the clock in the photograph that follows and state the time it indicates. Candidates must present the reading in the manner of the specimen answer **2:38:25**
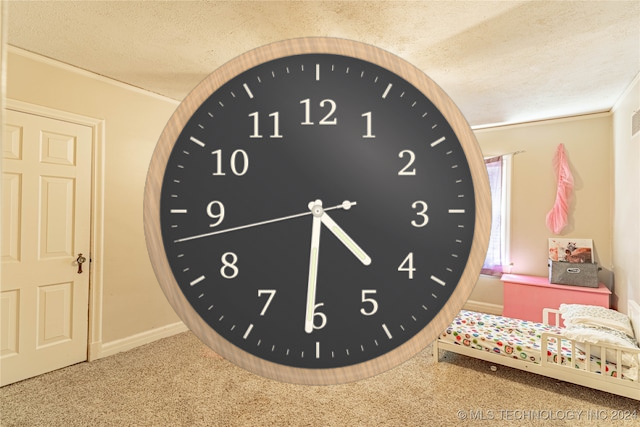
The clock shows **4:30:43**
